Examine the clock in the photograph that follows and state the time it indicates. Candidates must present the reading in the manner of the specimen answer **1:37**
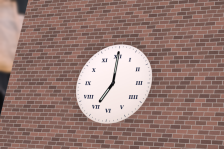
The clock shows **7:00**
